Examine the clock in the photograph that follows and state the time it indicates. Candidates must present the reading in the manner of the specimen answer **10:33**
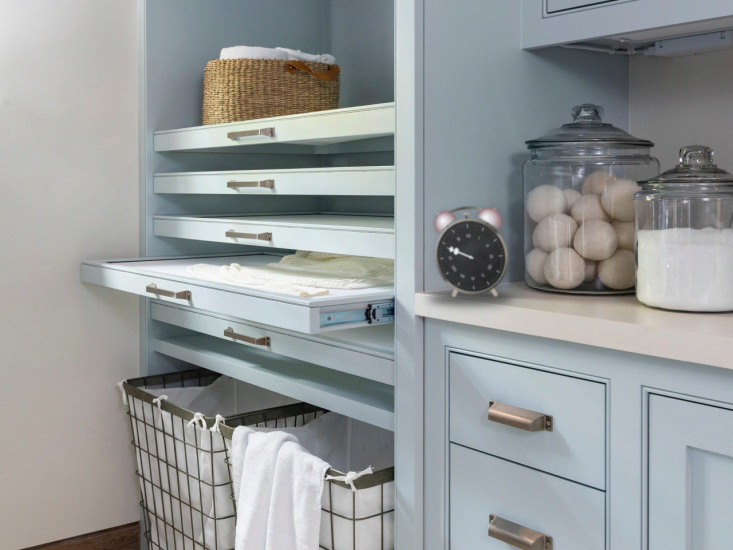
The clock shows **9:49**
